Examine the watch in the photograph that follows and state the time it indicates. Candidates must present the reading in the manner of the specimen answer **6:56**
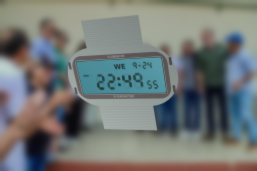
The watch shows **22:49**
